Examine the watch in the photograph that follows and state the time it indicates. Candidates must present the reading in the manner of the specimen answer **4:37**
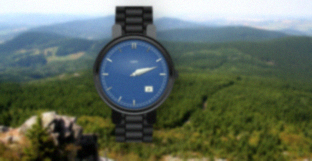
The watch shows **2:12**
